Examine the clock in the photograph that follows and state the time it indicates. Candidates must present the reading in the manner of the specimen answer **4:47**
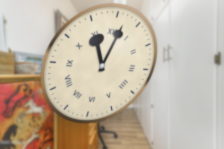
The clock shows **11:02**
